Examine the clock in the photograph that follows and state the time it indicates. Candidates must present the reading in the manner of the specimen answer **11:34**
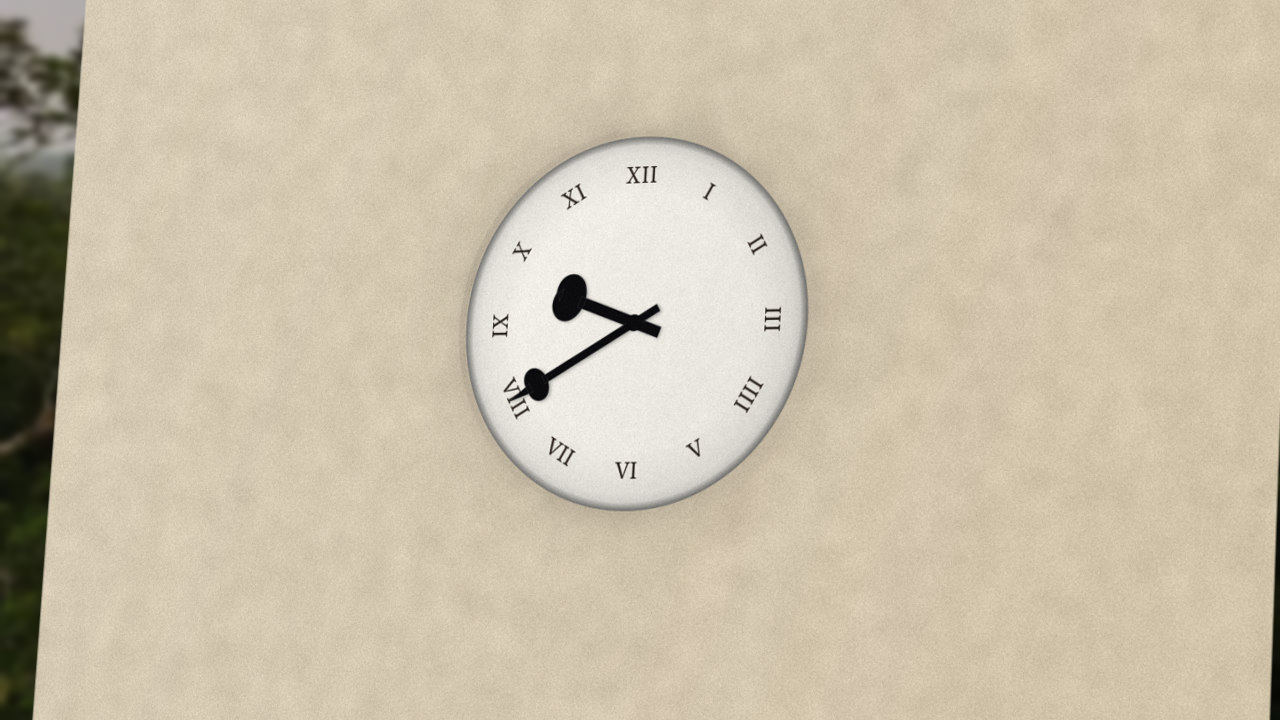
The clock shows **9:40**
